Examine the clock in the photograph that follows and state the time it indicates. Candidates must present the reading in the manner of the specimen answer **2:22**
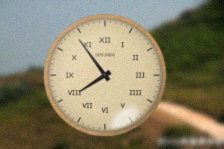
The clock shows **7:54**
